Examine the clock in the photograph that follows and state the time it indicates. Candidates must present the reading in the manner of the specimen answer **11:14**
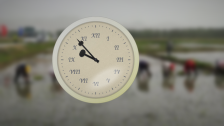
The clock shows **9:53**
